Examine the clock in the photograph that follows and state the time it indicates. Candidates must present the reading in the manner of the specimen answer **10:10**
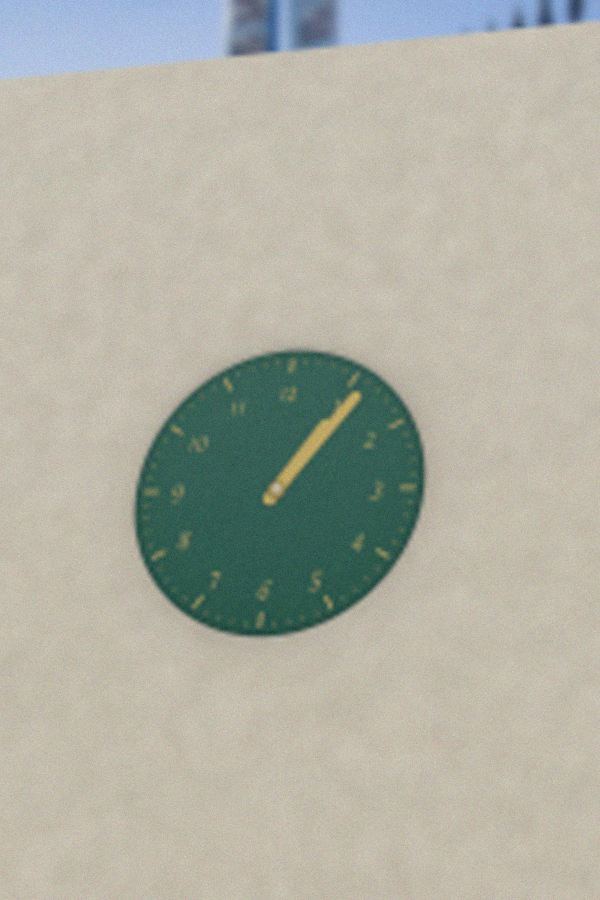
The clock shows **1:06**
